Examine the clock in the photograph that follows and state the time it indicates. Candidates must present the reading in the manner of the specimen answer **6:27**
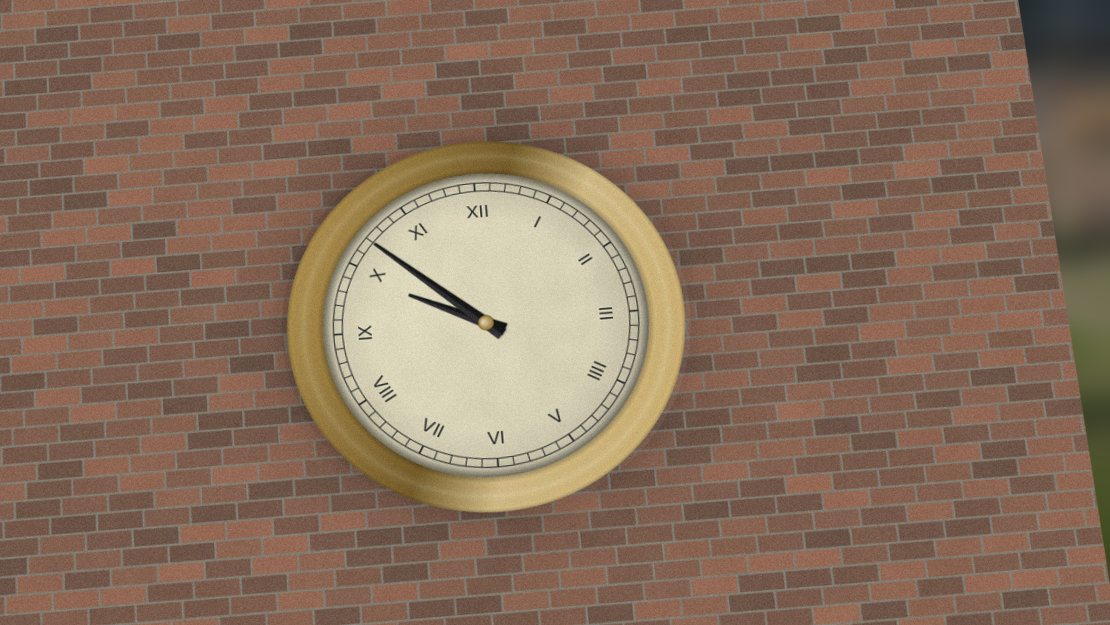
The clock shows **9:52**
